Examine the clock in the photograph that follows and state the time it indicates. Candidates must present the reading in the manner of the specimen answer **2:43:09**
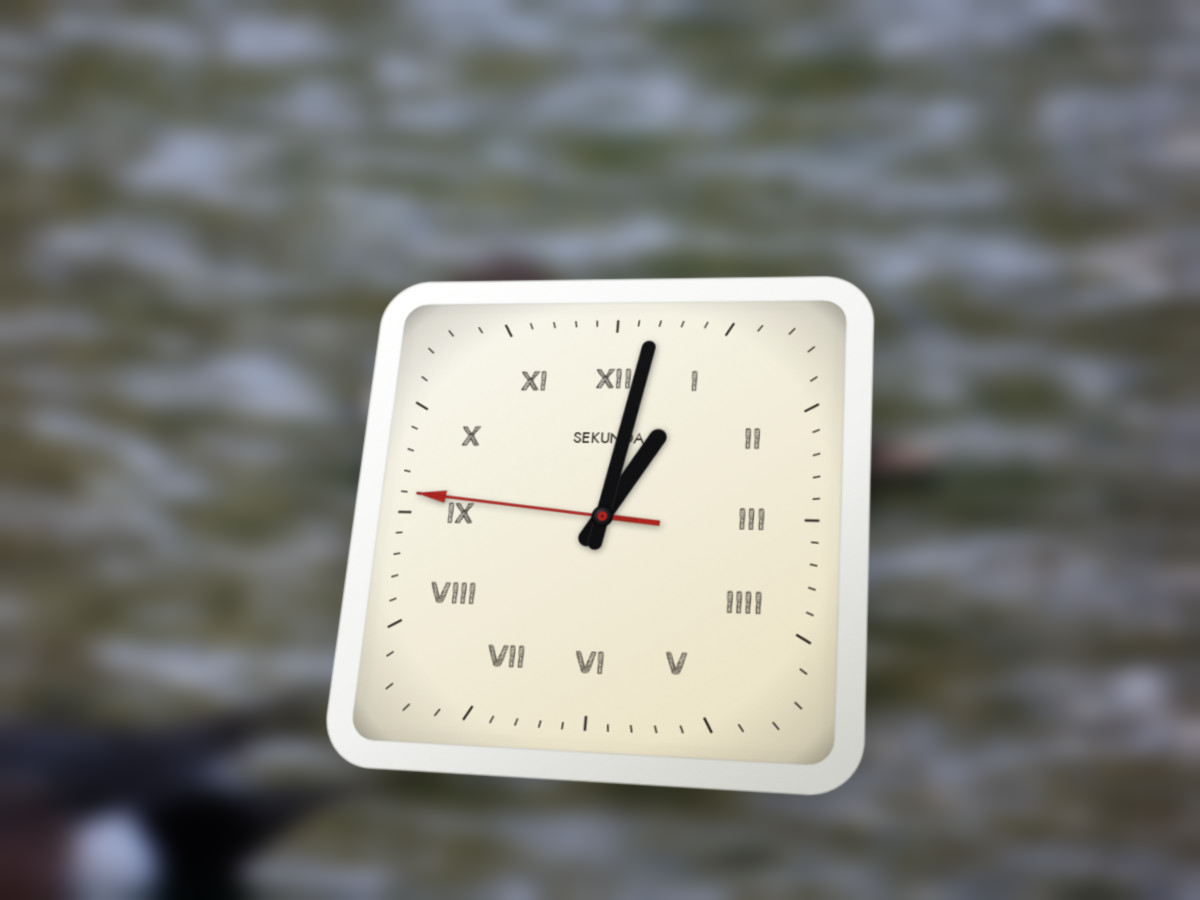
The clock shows **1:01:46**
